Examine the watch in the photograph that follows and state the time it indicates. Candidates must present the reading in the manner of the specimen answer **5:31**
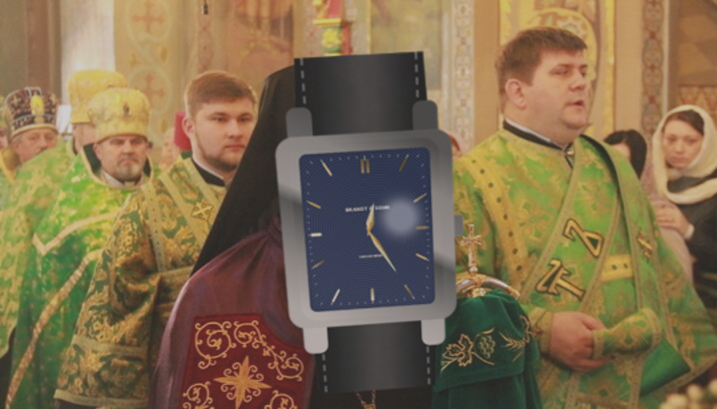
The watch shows **12:25**
